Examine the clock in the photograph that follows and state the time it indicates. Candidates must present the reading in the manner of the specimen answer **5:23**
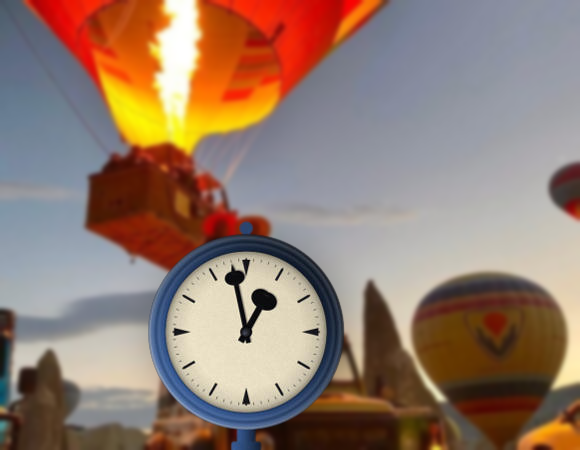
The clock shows **12:58**
